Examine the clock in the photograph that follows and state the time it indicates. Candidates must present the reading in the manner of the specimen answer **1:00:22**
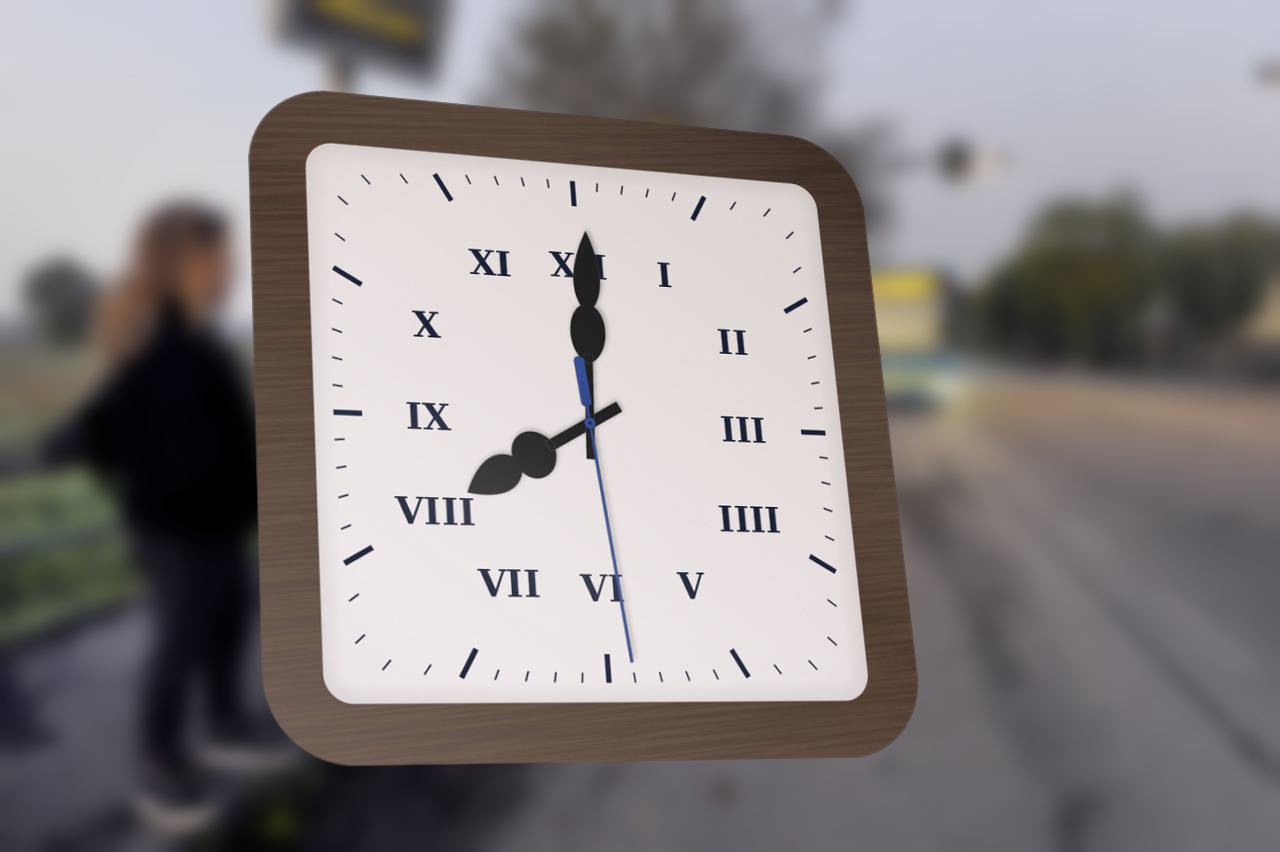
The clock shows **8:00:29**
